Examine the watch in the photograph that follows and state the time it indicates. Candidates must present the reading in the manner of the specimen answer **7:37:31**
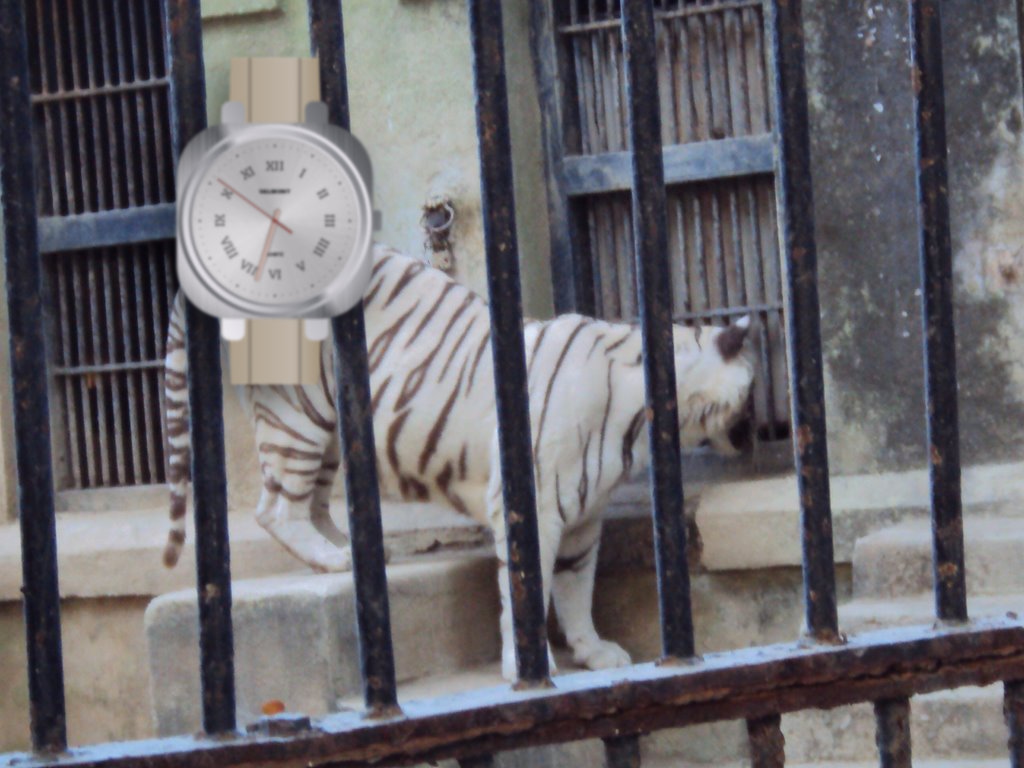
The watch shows **6:32:51**
